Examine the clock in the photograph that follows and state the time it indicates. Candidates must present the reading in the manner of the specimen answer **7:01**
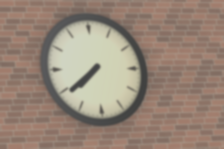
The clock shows **7:39**
